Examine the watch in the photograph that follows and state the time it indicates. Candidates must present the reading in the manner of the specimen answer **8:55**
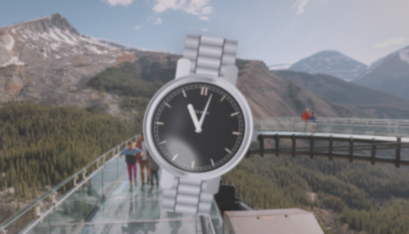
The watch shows **11:02**
